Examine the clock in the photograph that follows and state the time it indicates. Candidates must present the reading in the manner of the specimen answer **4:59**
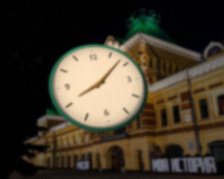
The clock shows **8:08**
